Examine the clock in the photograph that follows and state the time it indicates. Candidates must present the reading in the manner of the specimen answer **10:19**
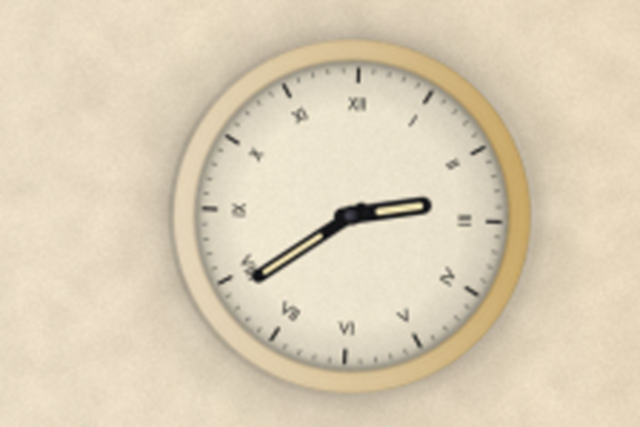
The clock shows **2:39**
